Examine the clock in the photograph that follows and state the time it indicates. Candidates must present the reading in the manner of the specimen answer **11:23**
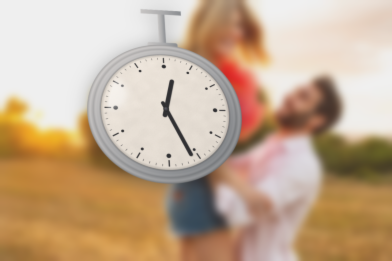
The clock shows **12:26**
